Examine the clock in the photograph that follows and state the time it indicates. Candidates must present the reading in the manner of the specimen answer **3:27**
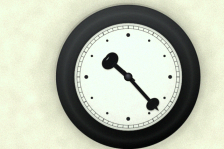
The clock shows **10:23**
